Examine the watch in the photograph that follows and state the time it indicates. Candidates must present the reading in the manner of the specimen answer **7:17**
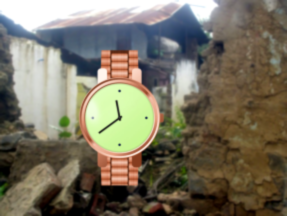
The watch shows **11:39**
